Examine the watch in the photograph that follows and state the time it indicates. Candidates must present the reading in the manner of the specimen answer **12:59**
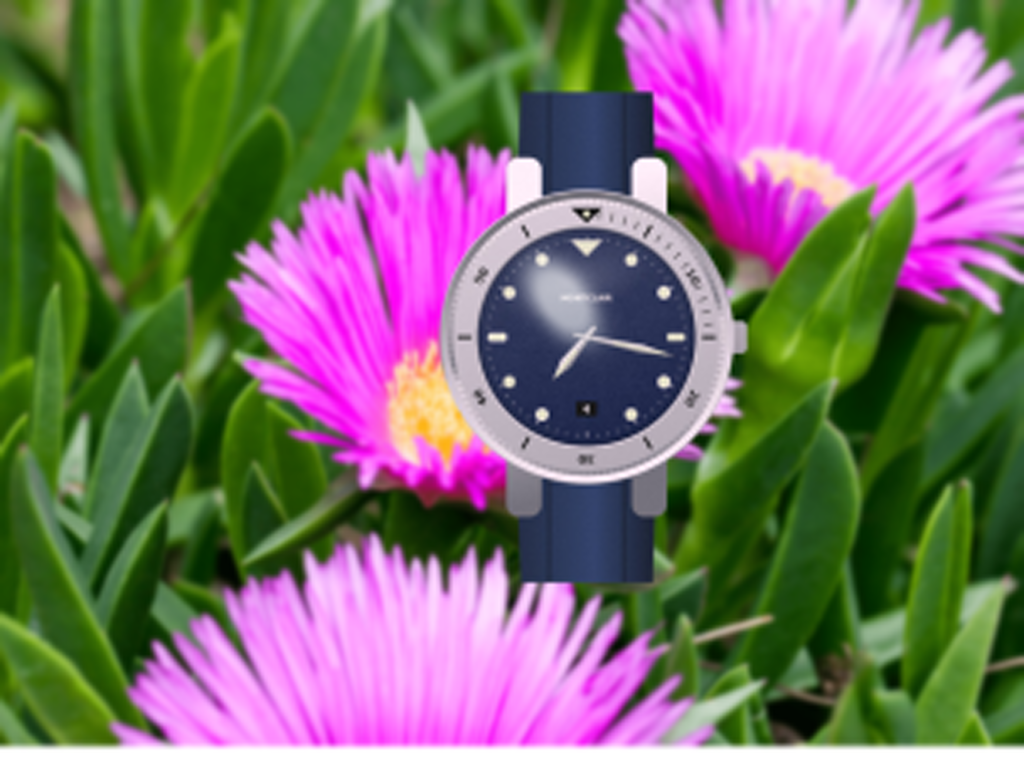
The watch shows **7:17**
